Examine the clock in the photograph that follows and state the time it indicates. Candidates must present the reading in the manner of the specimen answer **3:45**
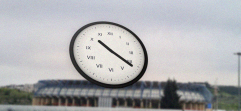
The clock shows **10:21**
